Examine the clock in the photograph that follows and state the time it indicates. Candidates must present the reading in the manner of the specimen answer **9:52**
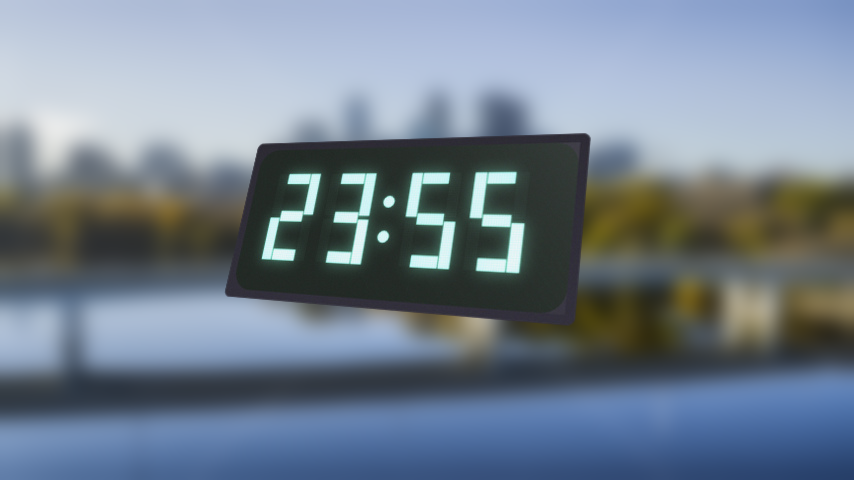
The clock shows **23:55**
